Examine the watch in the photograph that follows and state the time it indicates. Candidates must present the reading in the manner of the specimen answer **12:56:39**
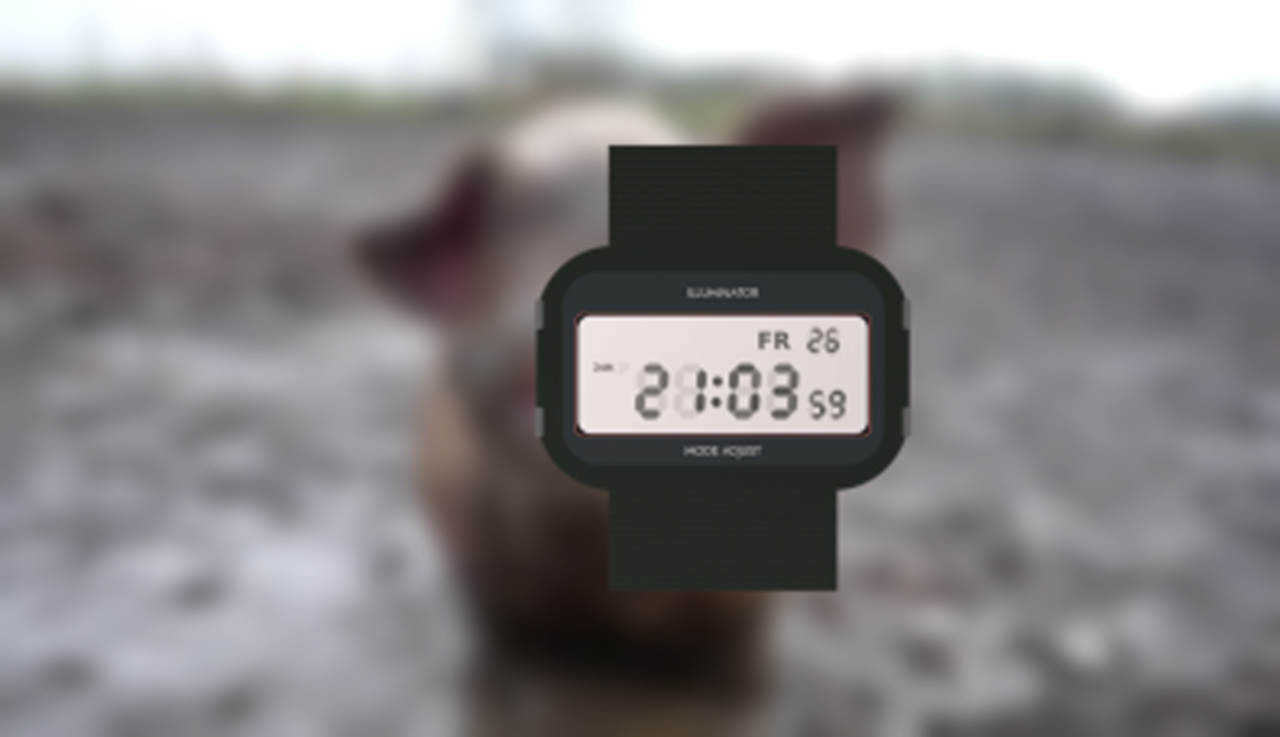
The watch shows **21:03:59**
